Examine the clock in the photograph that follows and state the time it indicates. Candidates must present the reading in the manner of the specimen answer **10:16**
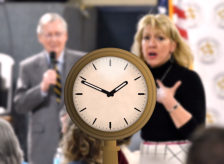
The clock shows **1:49**
